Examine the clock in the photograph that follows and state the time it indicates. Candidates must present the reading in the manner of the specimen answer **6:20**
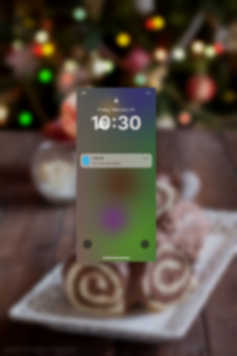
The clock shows **10:30**
